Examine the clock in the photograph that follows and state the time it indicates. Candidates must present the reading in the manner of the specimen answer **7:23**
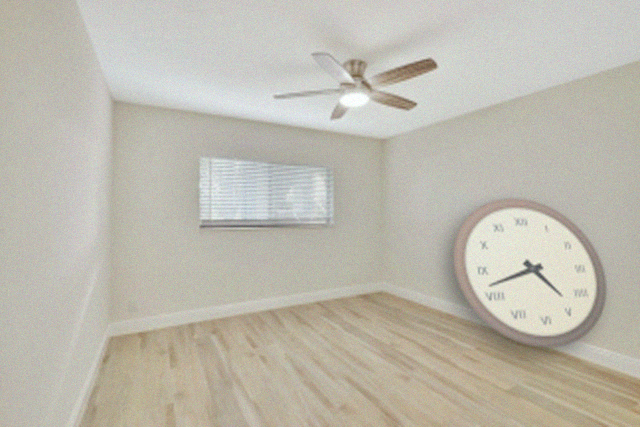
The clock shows **4:42**
